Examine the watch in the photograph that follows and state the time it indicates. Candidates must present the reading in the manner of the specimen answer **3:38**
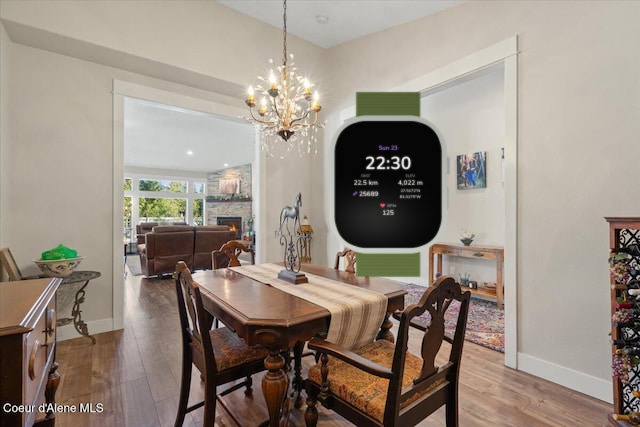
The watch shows **22:30**
